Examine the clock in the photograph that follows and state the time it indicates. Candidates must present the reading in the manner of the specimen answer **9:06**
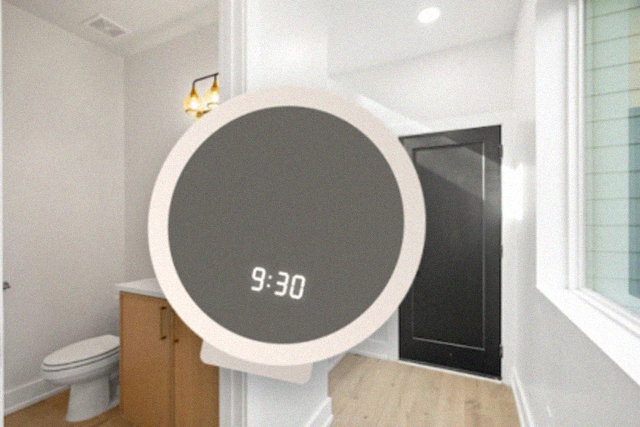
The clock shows **9:30**
